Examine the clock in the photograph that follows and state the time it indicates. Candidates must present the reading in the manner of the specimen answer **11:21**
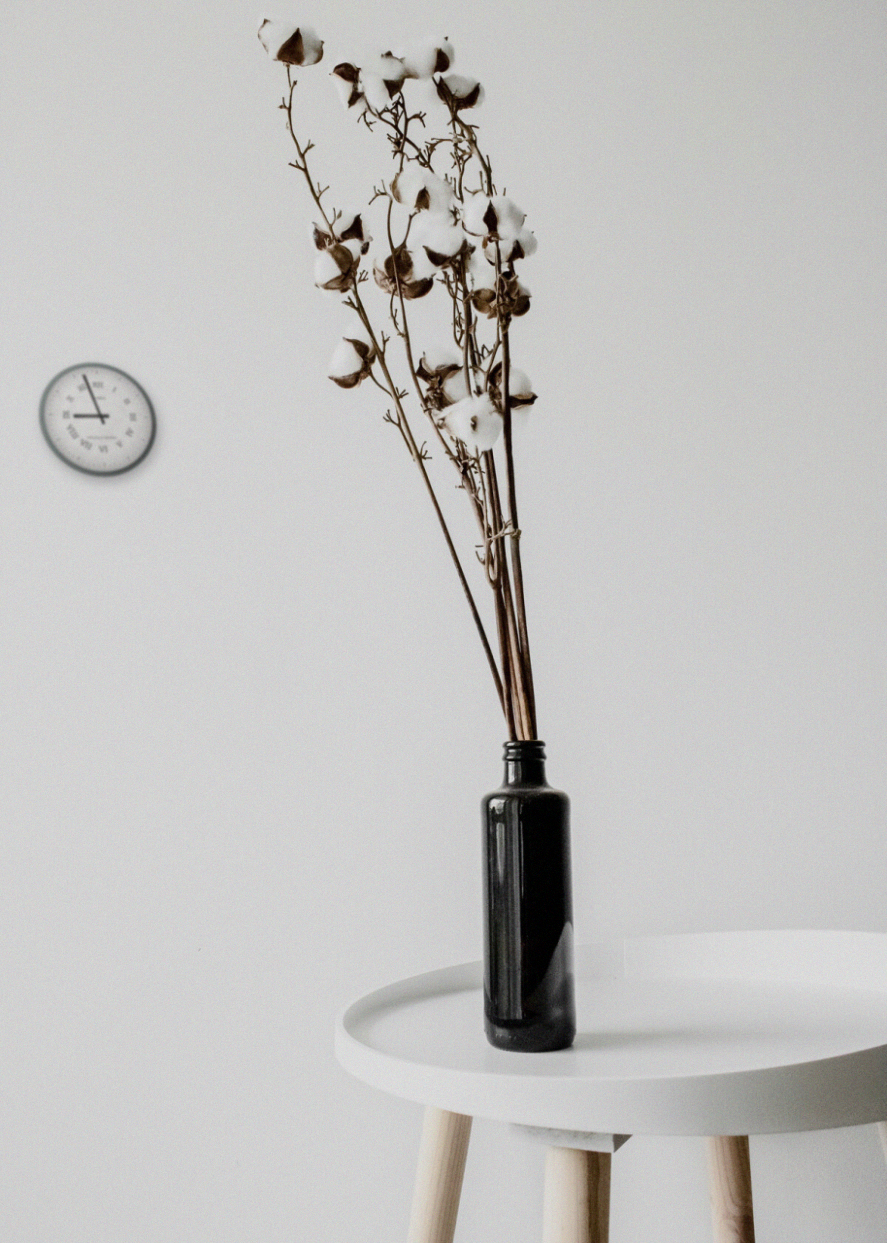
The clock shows **8:57**
